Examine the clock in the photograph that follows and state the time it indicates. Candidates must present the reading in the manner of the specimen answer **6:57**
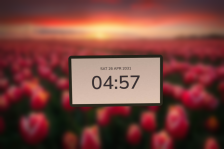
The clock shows **4:57**
